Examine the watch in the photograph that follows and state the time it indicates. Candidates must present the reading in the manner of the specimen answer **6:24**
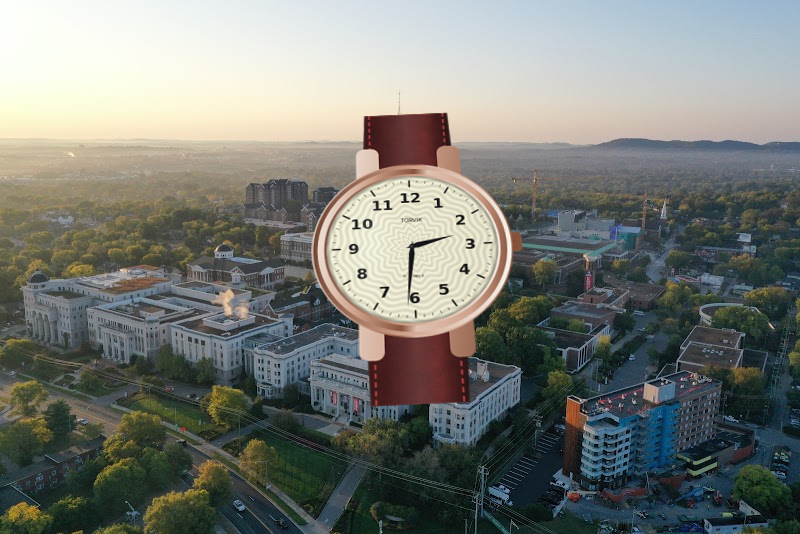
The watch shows **2:31**
